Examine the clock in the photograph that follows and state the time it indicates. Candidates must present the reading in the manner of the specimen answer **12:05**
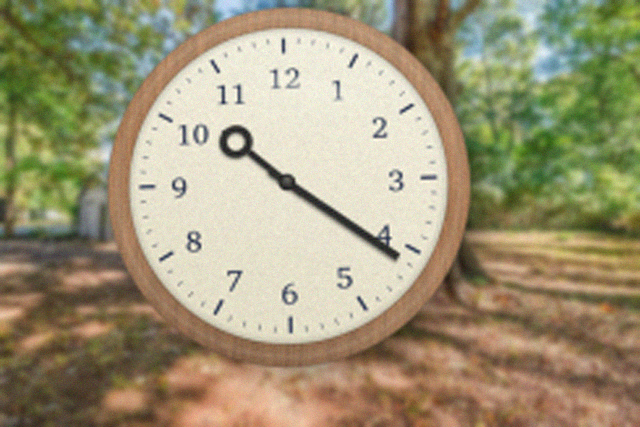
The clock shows **10:21**
